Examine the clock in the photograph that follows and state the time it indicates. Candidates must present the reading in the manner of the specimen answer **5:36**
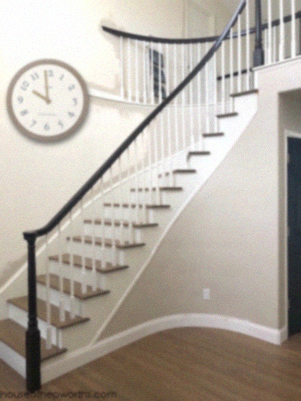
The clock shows **9:59**
